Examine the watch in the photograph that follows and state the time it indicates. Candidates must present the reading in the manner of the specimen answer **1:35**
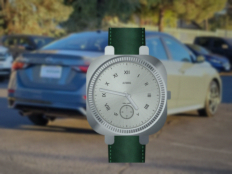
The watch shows **4:47**
